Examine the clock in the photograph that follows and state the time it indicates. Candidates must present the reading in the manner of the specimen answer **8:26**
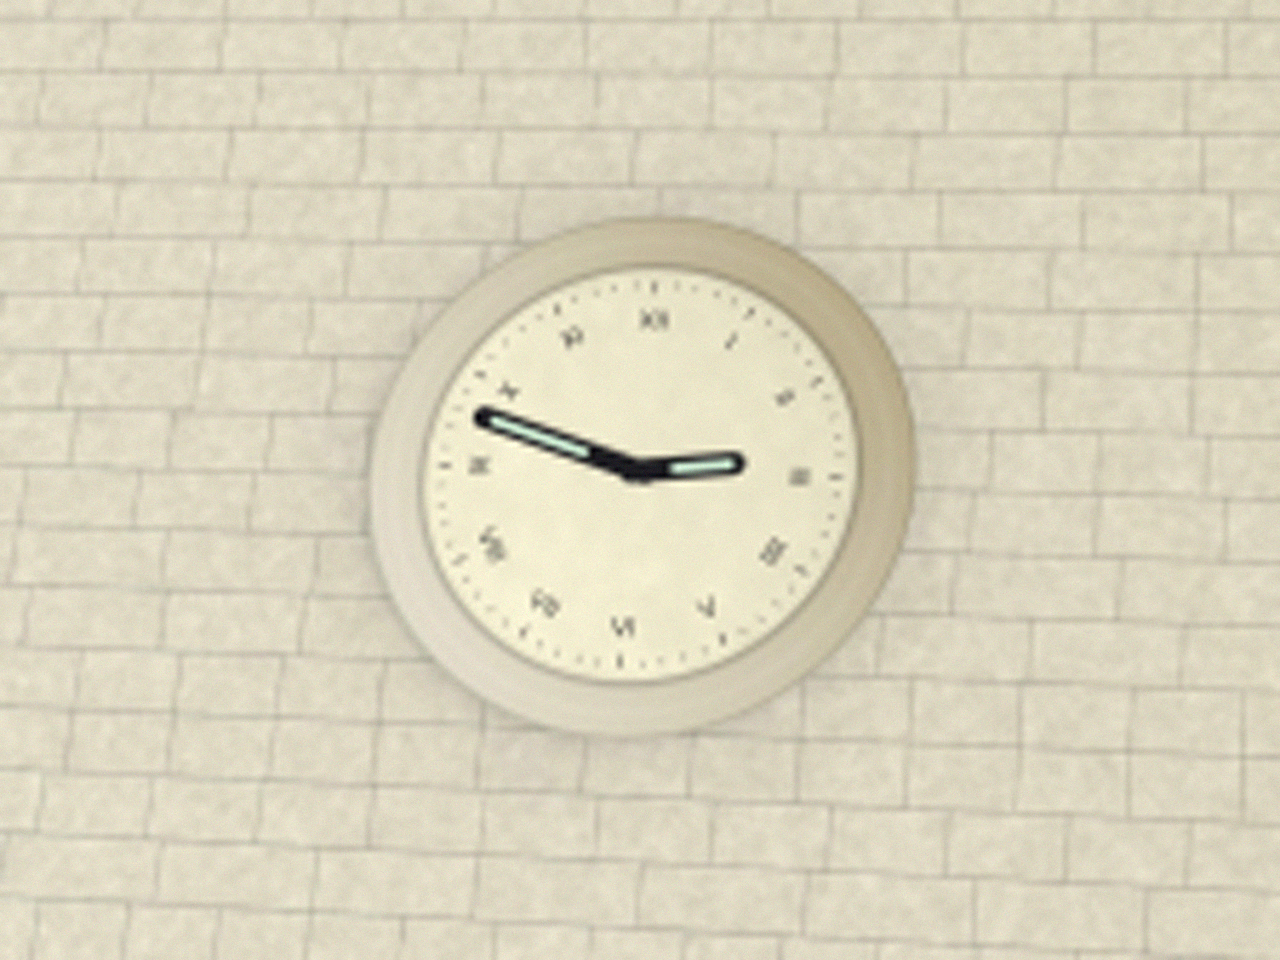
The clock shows **2:48**
